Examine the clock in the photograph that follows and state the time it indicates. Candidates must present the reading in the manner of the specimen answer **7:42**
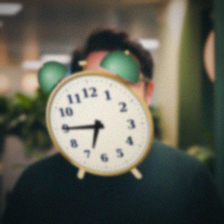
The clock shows **6:45**
